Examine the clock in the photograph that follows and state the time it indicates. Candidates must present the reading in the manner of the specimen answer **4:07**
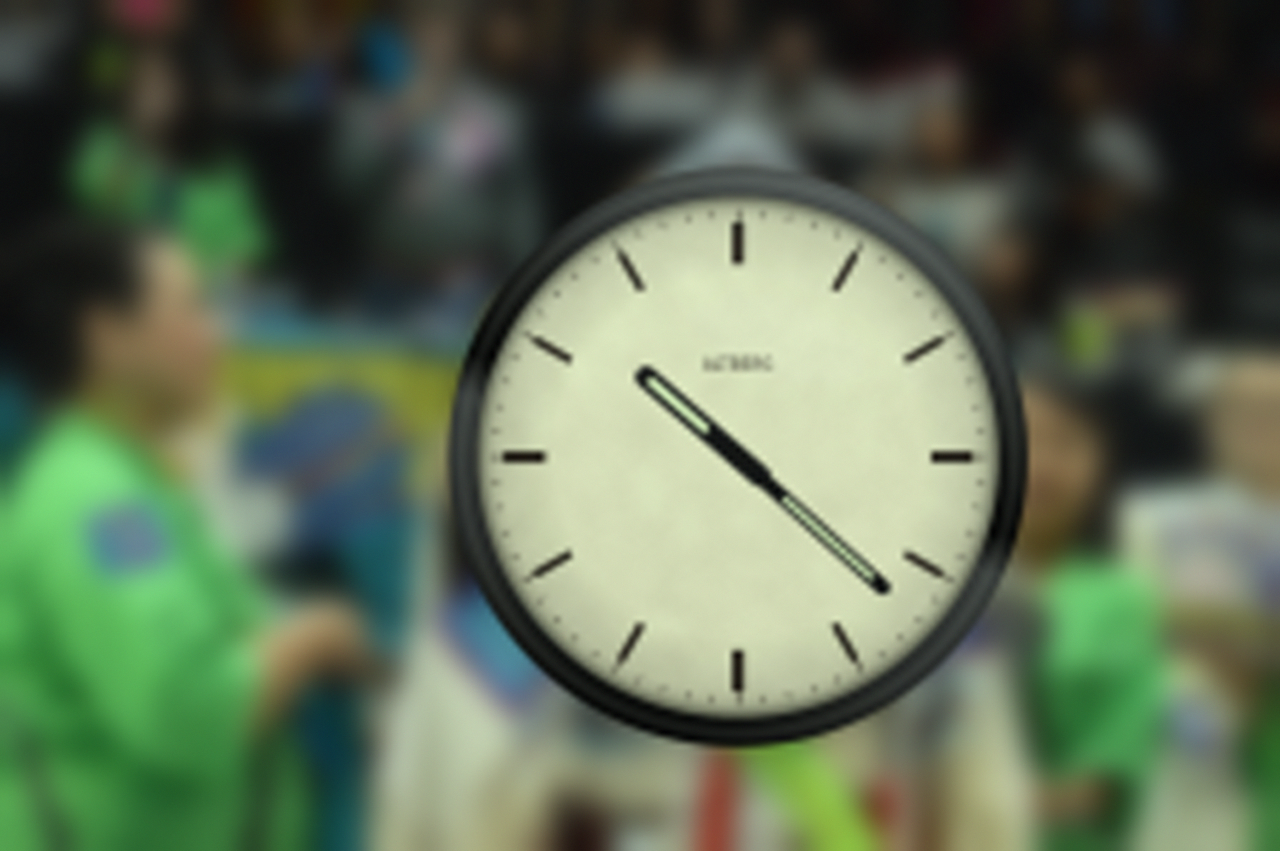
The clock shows **10:22**
